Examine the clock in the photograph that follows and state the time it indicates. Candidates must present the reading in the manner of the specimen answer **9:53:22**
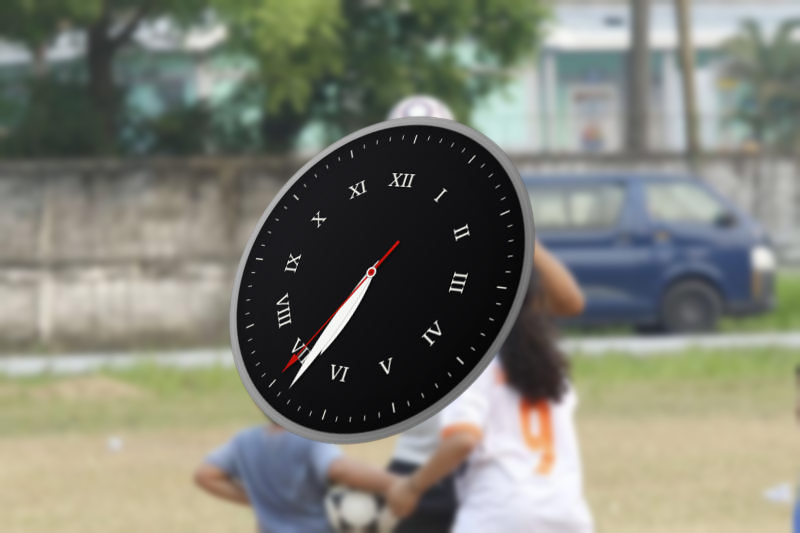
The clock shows **6:33:35**
